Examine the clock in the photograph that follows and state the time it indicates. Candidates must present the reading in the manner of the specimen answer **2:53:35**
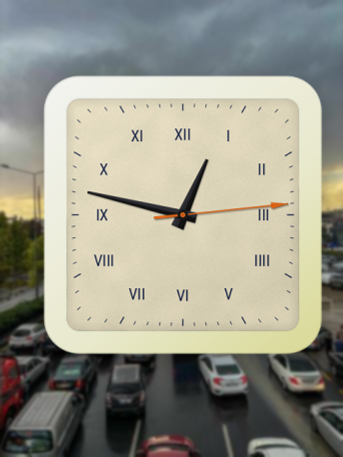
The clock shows **12:47:14**
